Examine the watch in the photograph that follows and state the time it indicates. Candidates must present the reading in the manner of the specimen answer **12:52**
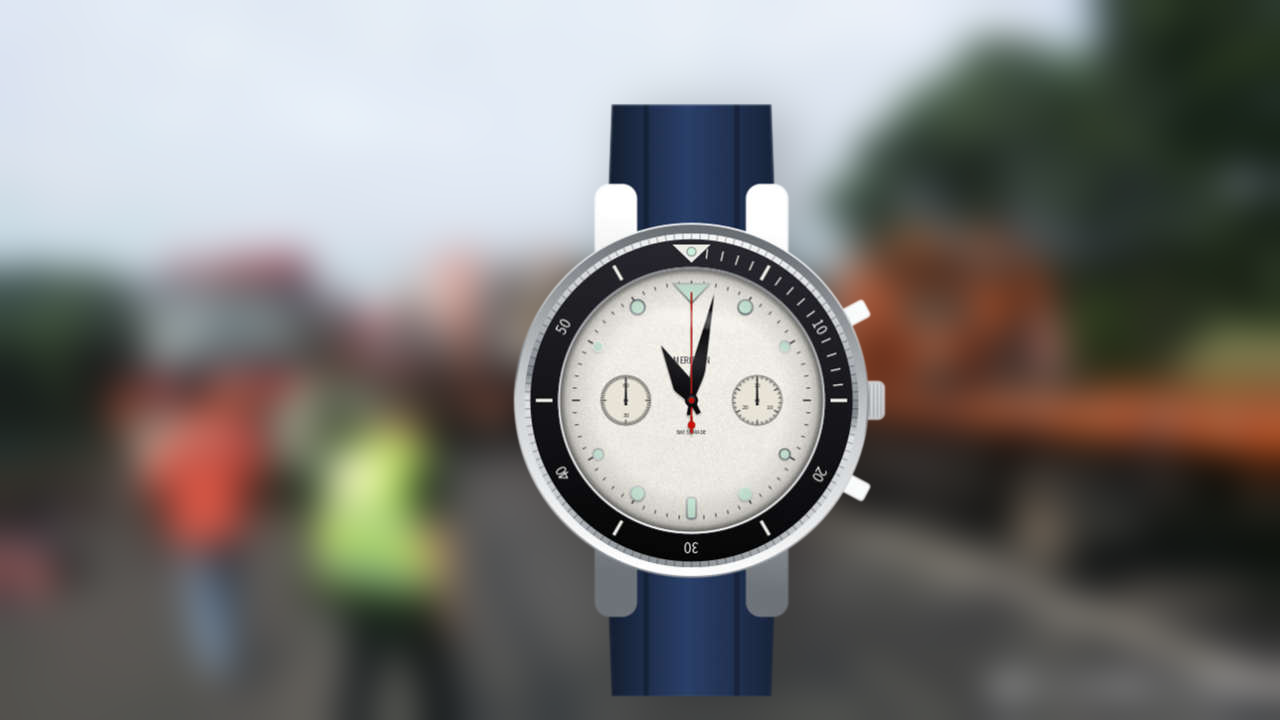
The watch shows **11:02**
